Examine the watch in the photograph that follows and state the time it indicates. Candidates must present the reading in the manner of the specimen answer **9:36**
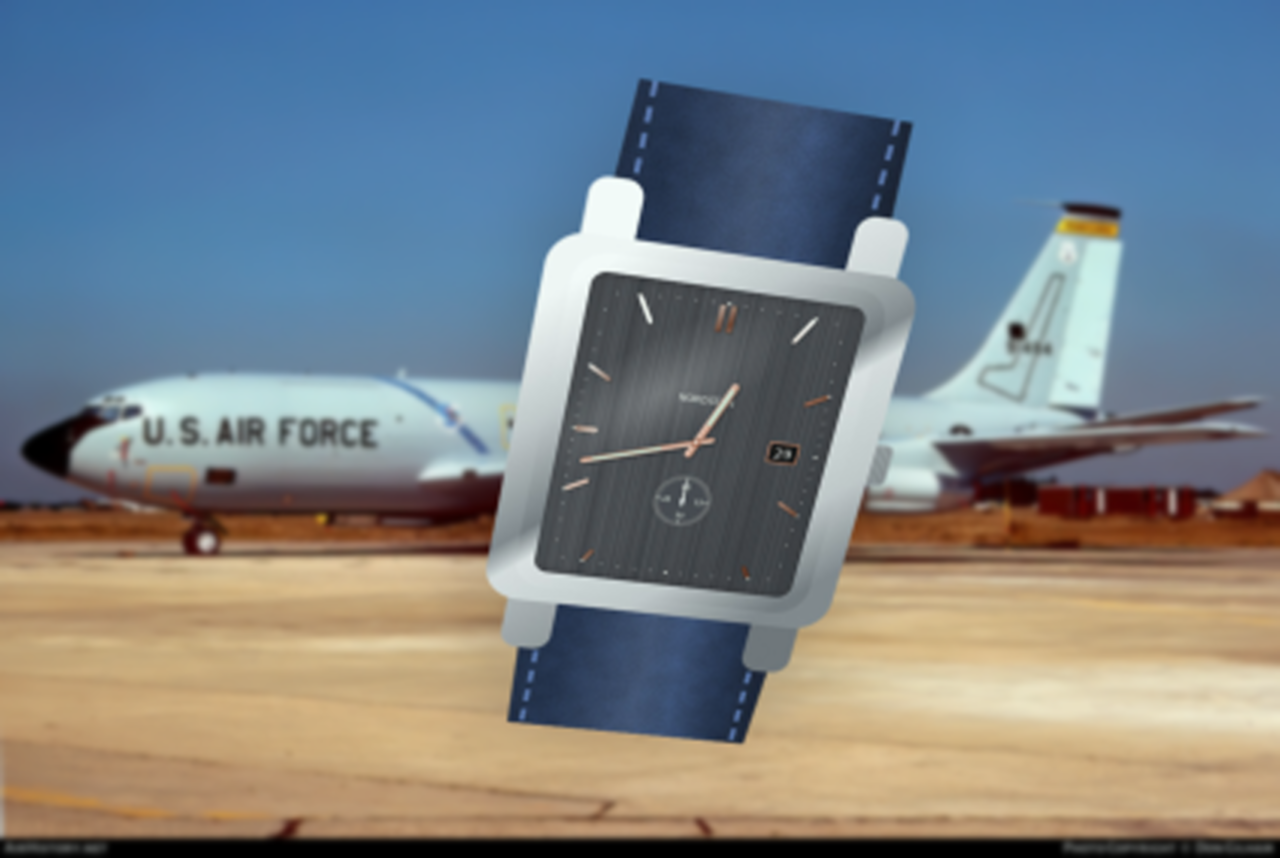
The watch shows **12:42**
